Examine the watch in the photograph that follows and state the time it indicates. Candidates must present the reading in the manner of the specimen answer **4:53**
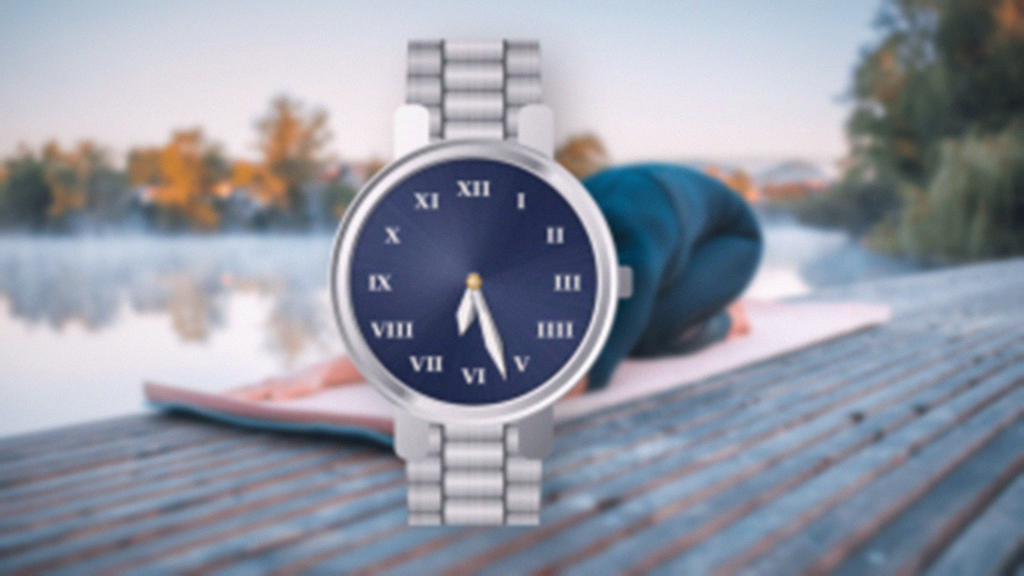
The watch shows **6:27**
